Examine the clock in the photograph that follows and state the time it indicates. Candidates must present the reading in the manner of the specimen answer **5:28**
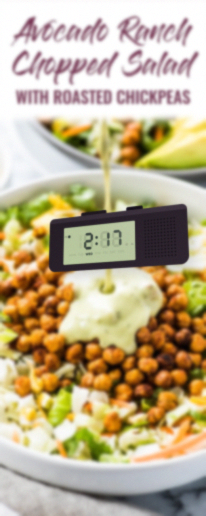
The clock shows **2:17**
